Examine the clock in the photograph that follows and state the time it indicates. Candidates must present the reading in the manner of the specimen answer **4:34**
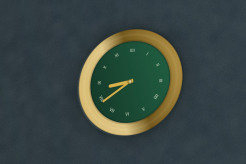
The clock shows **8:39**
